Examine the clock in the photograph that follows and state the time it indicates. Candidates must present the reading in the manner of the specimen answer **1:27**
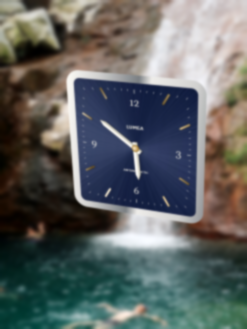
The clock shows **5:51**
